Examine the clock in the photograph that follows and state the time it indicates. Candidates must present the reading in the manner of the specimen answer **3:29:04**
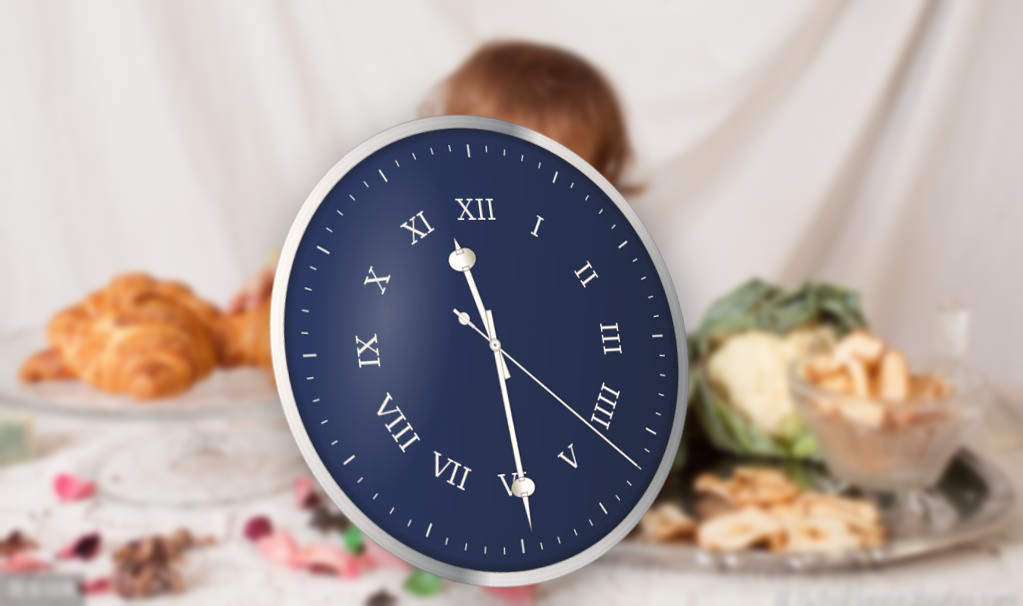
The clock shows **11:29:22**
